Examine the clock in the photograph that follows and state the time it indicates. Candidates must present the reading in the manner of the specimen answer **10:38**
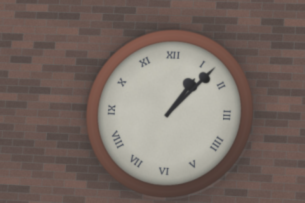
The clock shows **1:07**
